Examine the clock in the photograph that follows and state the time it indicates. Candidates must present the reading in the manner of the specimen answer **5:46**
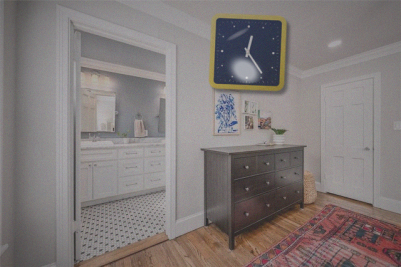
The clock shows **12:24**
